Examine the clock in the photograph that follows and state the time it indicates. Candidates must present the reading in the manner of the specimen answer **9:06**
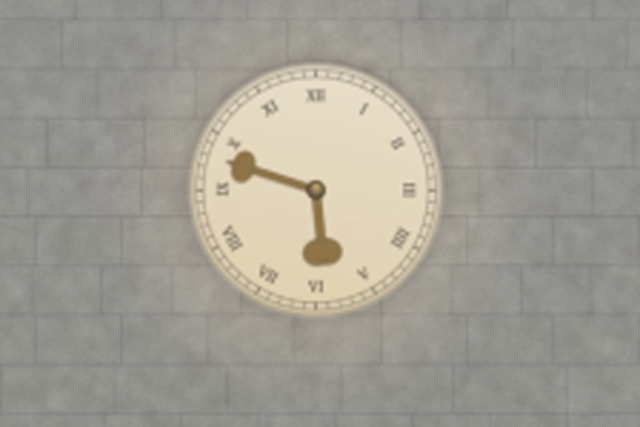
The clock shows **5:48**
